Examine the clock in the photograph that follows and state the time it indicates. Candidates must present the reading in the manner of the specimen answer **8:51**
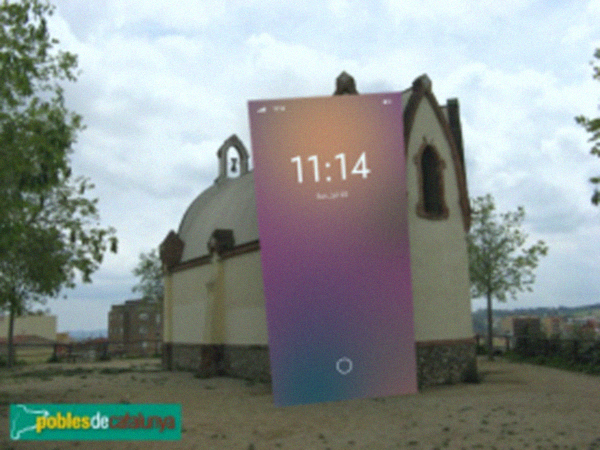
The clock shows **11:14**
